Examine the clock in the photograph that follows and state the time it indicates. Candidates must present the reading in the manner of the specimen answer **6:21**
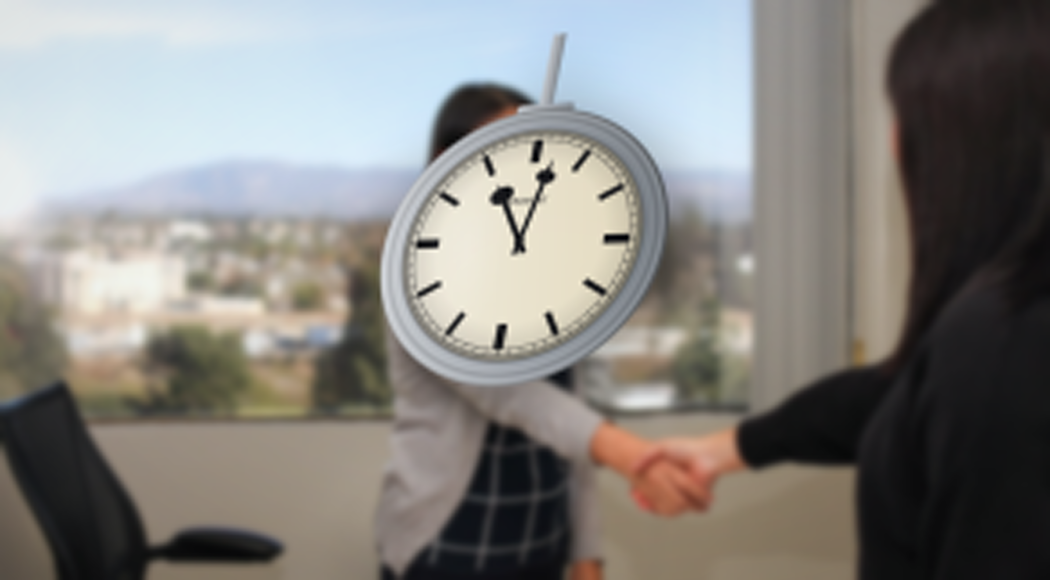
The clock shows **11:02**
